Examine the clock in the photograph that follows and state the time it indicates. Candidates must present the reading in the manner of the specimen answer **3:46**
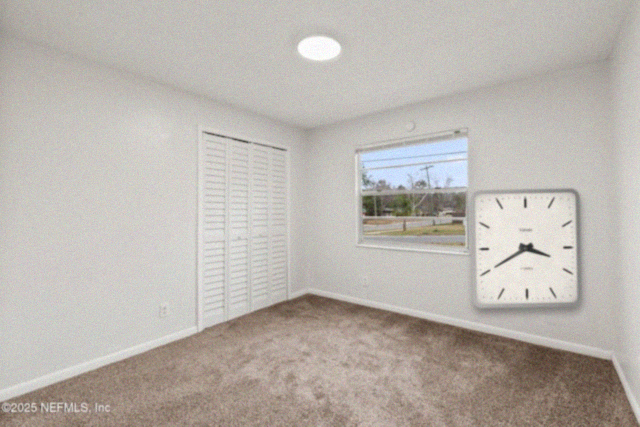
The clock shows **3:40**
